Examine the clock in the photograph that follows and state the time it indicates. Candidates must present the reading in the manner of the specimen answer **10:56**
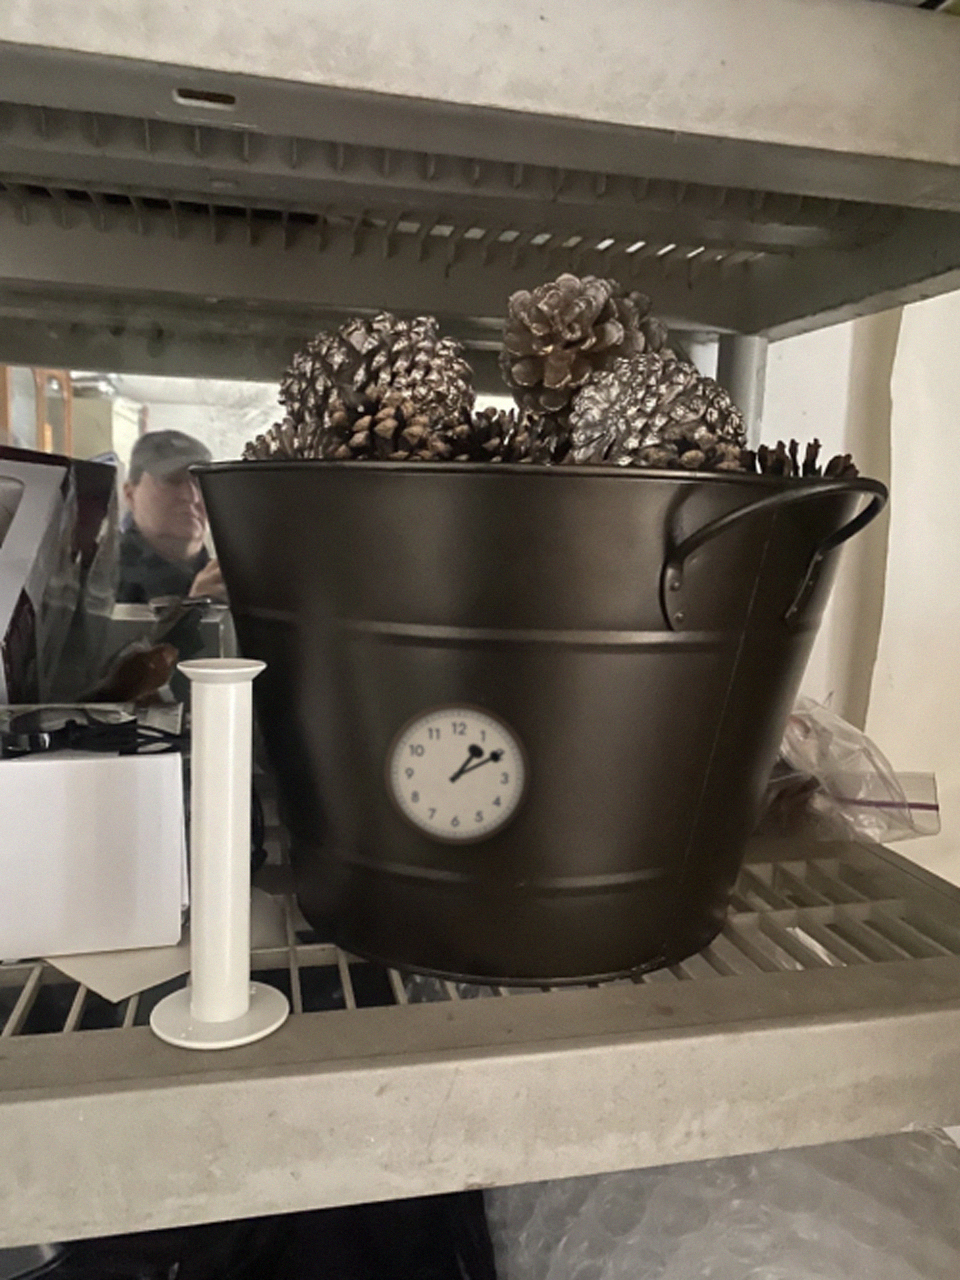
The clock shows **1:10**
